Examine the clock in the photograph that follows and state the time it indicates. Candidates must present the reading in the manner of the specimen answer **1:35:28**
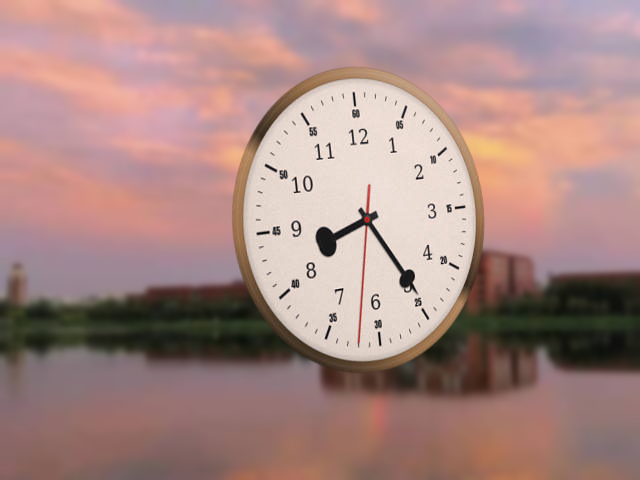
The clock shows **8:24:32**
